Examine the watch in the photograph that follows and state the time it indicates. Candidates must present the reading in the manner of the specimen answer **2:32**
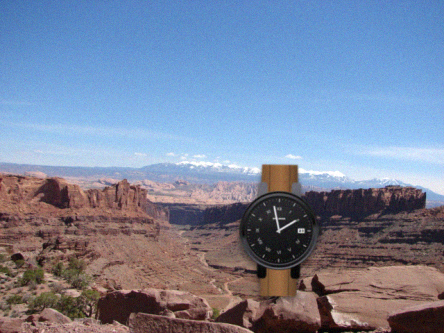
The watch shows **1:58**
